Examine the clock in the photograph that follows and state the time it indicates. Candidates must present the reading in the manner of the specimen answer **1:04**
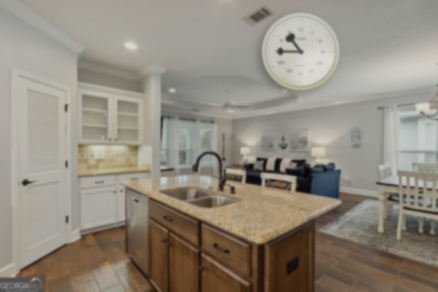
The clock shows **10:45**
